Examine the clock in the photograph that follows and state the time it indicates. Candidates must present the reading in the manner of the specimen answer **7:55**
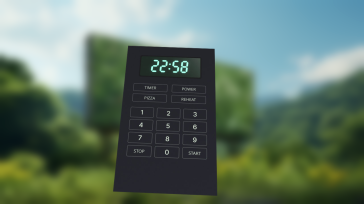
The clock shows **22:58**
